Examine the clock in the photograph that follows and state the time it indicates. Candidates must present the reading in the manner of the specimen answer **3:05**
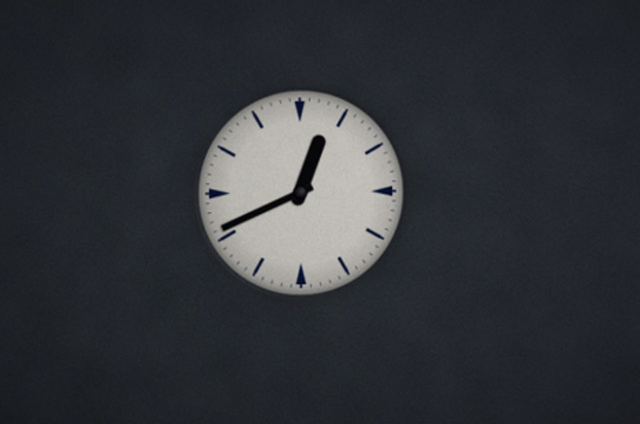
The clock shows **12:41**
